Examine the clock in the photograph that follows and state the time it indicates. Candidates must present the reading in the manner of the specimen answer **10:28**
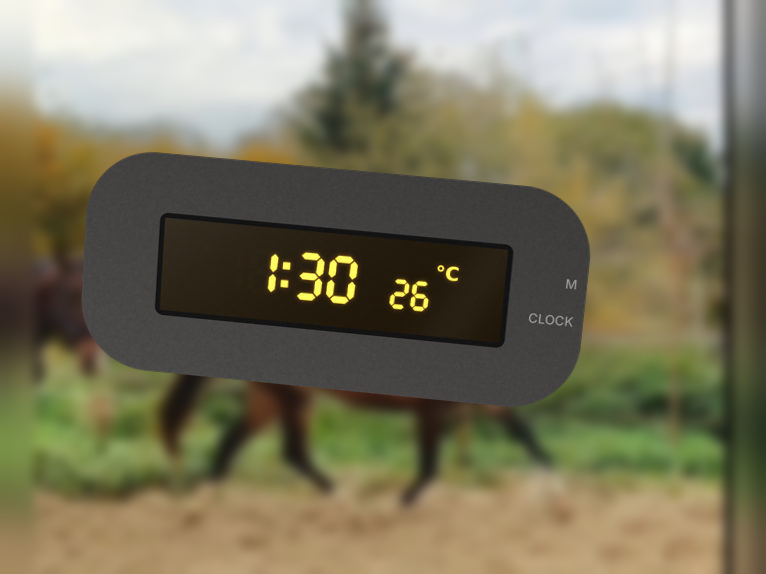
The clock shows **1:30**
